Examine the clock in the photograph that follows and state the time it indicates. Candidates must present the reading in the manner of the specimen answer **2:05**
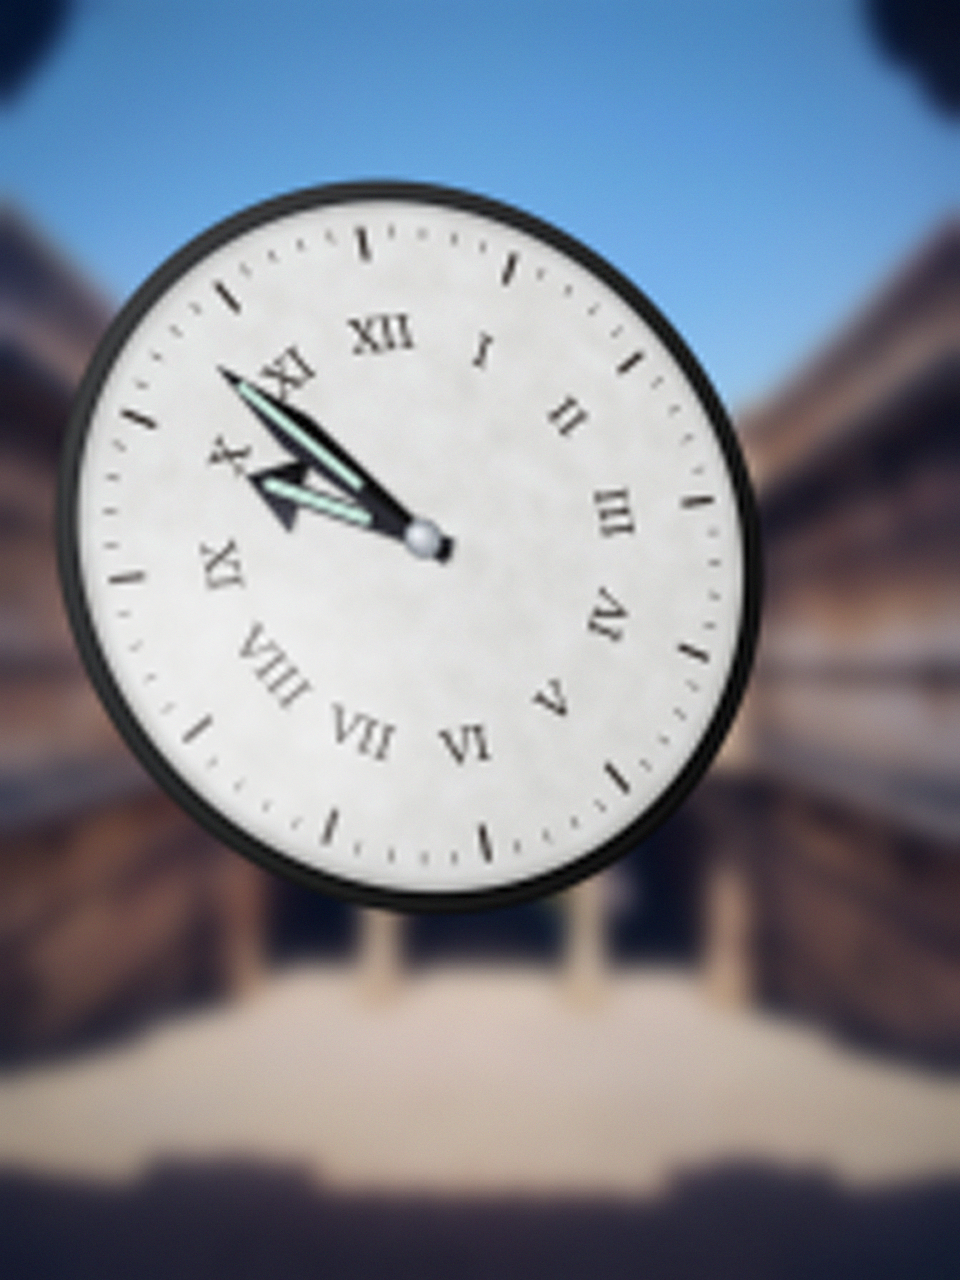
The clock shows **9:53**
